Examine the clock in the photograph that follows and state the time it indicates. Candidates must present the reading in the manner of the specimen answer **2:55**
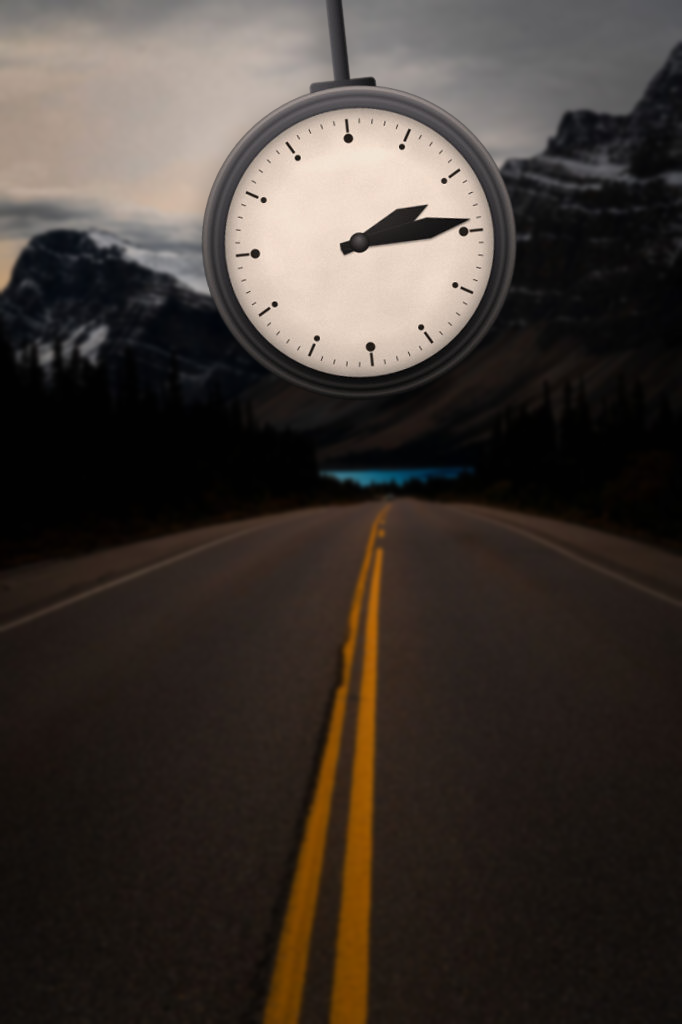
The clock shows **2:14**
